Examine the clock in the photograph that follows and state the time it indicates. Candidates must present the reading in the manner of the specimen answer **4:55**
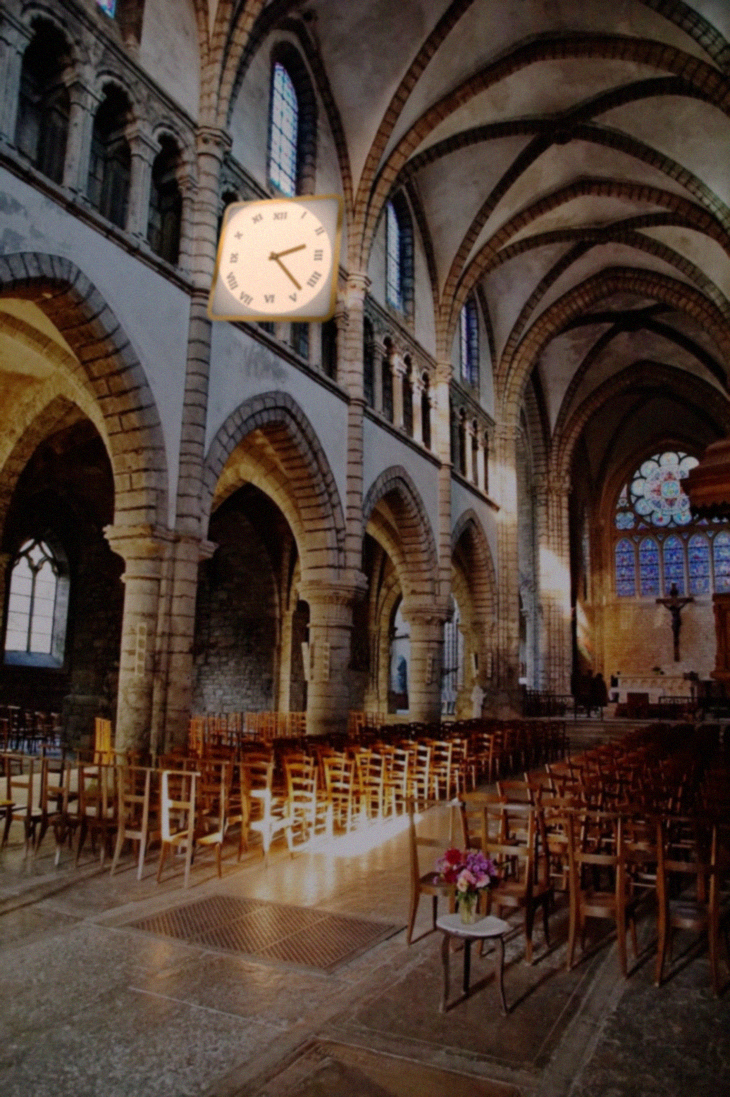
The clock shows **2:23**
